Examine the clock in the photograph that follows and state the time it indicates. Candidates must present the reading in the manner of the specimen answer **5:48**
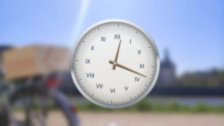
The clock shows **12:18**
